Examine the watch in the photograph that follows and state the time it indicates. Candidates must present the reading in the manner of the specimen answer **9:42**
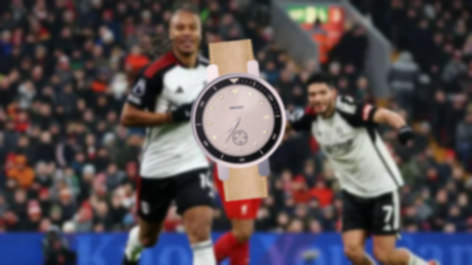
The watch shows **7:36**
